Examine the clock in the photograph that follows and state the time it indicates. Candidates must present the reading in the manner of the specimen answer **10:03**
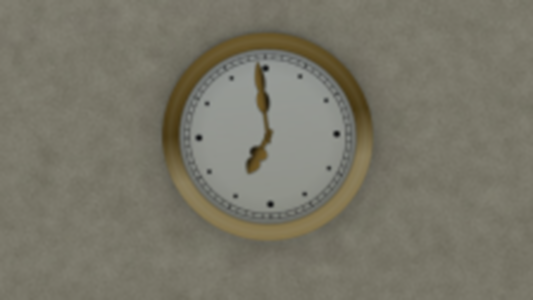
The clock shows **6:59**
